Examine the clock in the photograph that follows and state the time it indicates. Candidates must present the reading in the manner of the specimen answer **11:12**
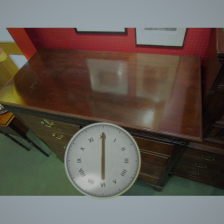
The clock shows **6:00**
